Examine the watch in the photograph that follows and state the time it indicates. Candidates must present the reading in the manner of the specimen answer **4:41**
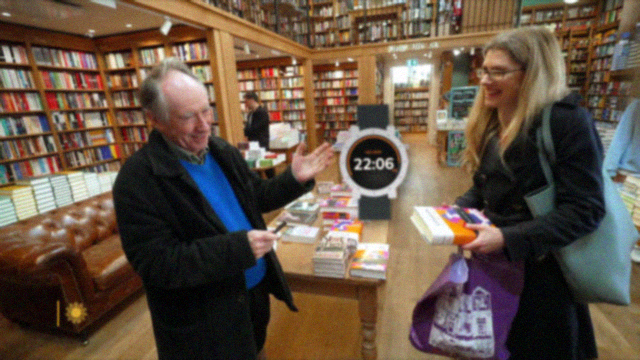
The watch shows **22:06**
